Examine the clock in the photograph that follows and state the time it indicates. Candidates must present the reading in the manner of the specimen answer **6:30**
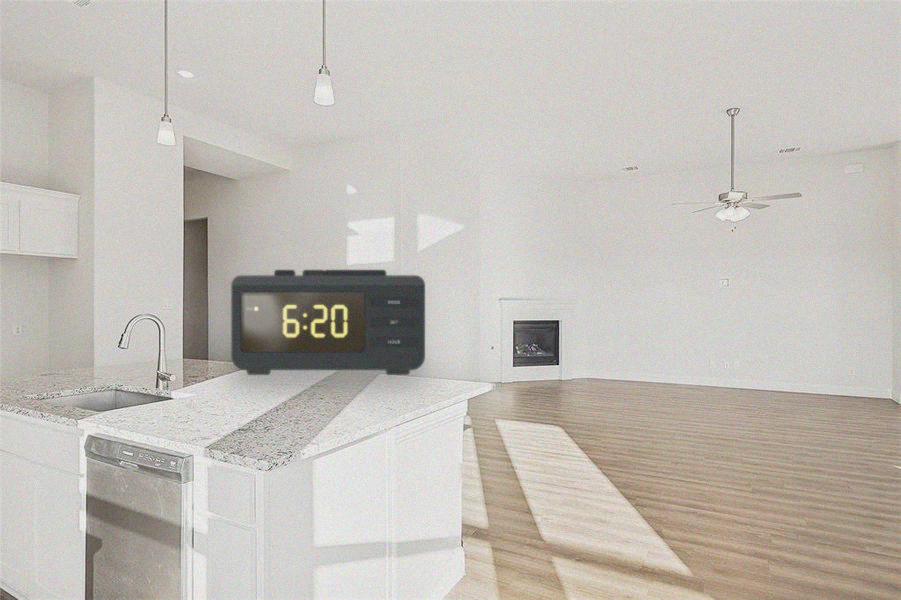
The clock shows **6:20**
